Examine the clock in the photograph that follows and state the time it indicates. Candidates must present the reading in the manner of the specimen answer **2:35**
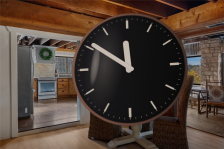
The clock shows **11:51**
